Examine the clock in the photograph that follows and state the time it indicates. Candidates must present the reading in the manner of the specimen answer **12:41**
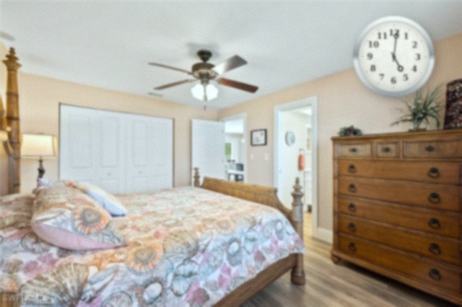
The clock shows **5:01**
